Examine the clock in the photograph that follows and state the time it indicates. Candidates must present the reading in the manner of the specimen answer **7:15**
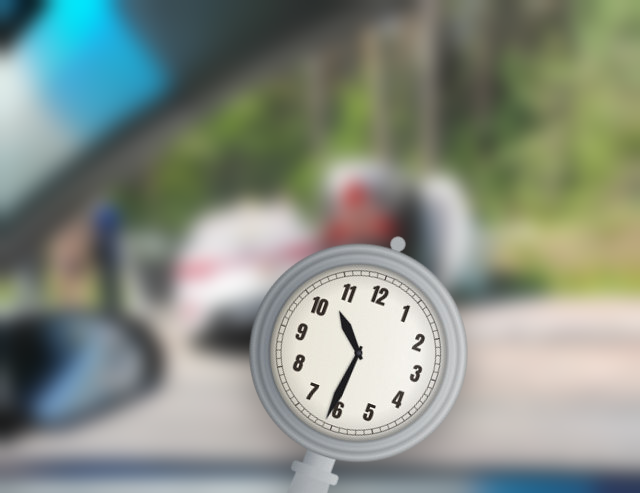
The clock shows **10:31**
